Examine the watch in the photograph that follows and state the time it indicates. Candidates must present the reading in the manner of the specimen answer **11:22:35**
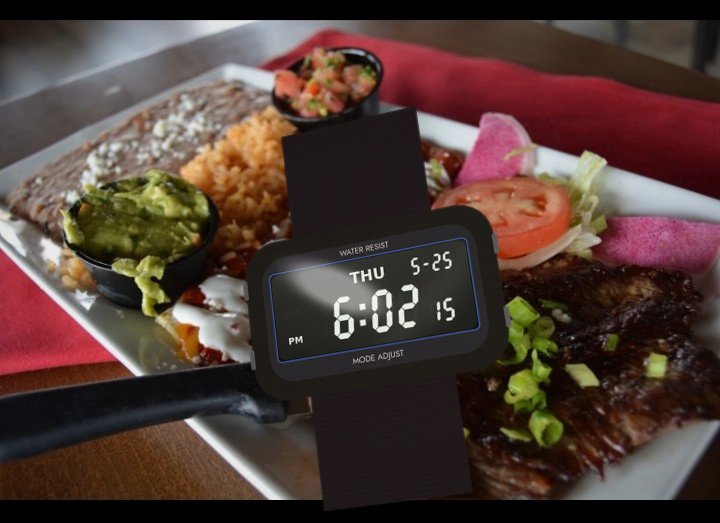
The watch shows **6:02:15**
